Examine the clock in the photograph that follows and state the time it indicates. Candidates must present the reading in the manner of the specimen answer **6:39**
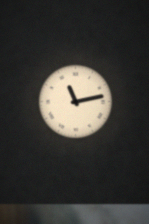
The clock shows **11:13**
